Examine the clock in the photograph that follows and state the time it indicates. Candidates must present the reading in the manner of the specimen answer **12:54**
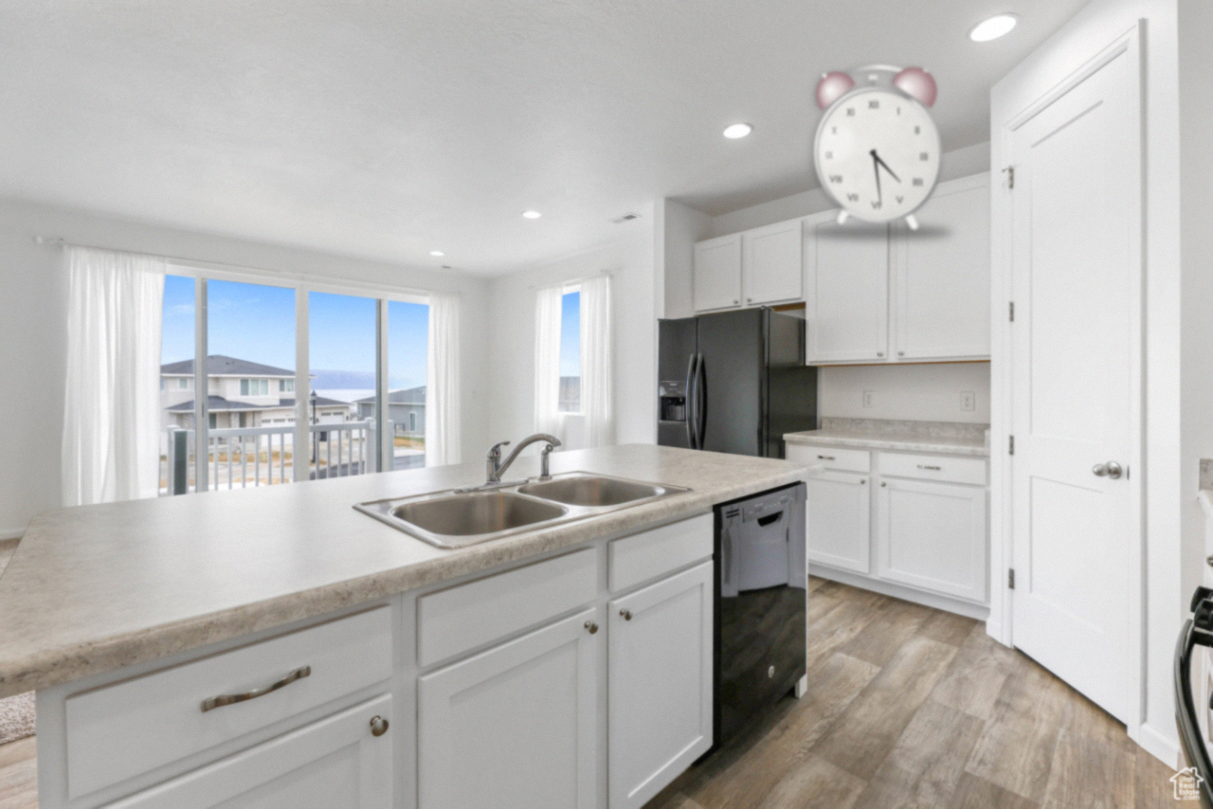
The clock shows **4:29**
